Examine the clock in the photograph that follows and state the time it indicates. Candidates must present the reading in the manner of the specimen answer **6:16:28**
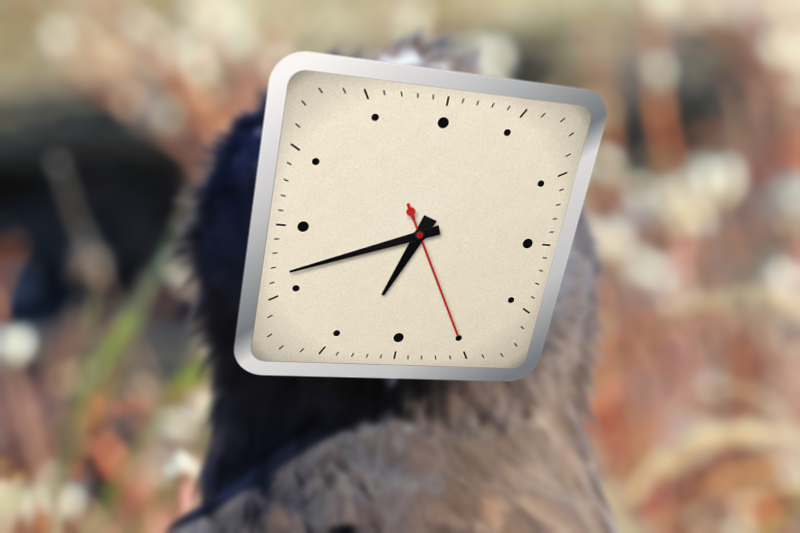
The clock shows **6:41:25**
